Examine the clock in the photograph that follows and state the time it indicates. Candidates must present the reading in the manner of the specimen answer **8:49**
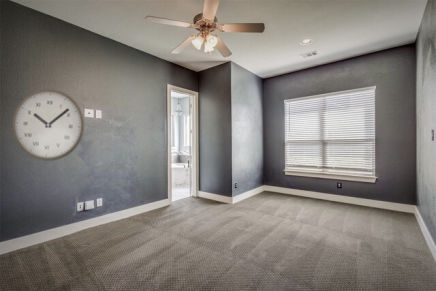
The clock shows **10:08**
